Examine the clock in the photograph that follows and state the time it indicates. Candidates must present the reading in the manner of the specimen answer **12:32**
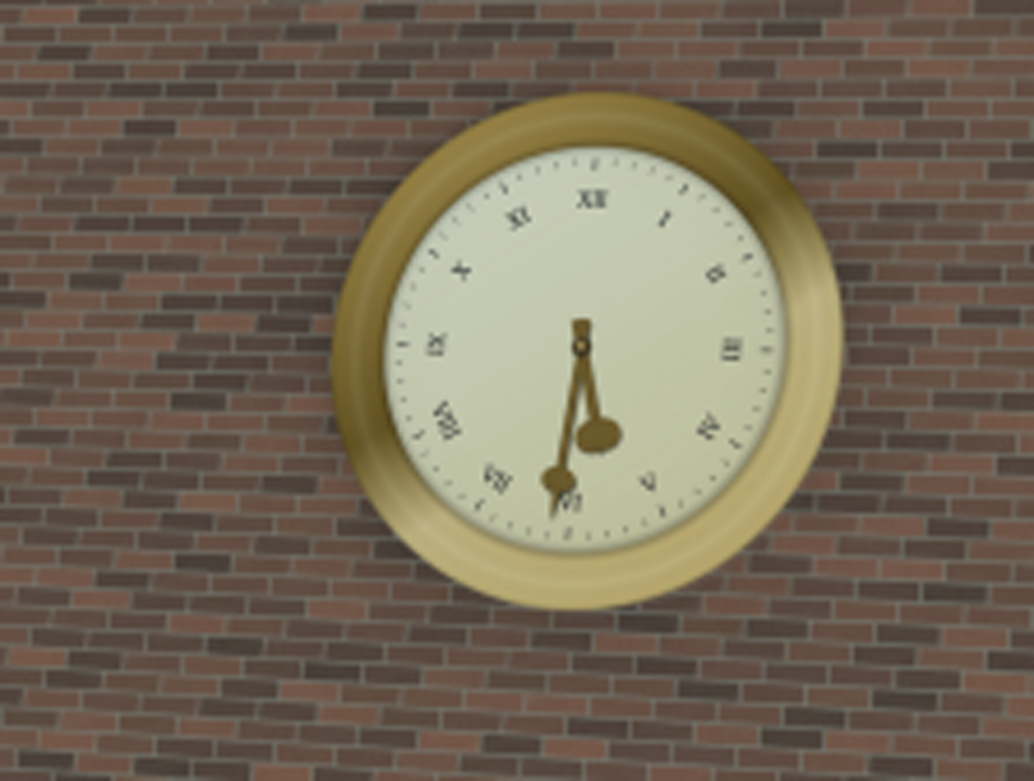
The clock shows **5:31**
